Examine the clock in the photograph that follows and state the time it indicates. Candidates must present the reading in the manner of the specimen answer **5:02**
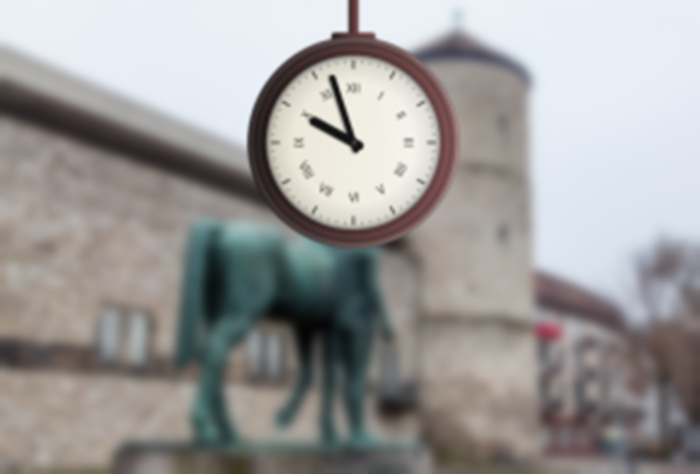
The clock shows **9:57**
